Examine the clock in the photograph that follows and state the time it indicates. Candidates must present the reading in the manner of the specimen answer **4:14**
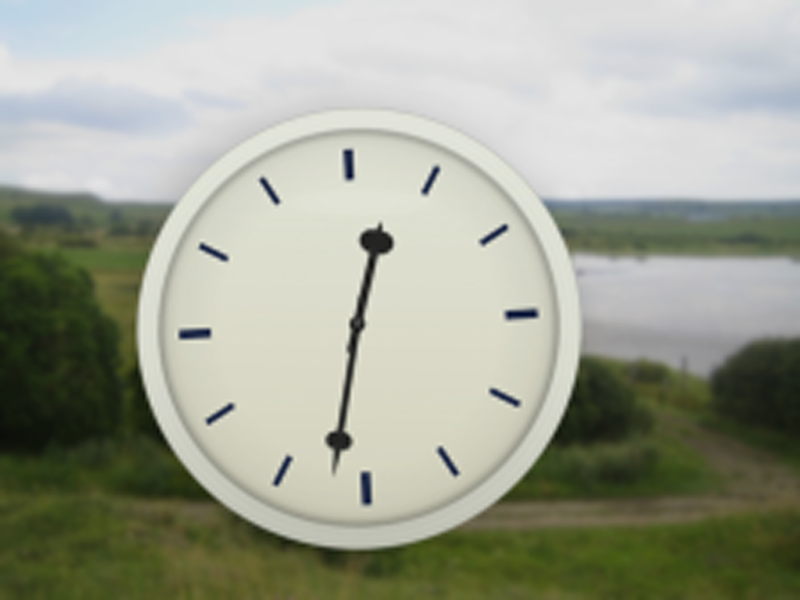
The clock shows **12:32**
